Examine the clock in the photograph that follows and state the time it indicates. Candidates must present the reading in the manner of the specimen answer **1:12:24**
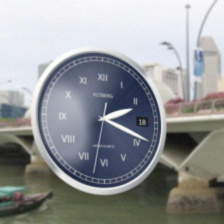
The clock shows **2:18:32**
